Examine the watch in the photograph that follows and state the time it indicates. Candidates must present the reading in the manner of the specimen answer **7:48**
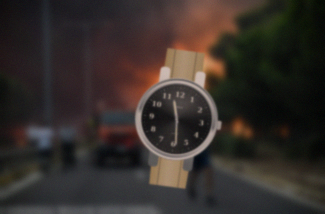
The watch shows **11:29**
